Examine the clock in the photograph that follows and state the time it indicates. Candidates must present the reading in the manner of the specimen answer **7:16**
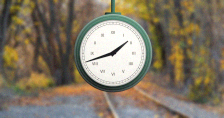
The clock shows **1:42**
